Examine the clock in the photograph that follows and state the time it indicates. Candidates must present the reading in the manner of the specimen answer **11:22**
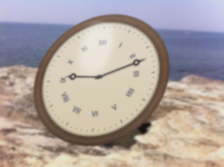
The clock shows **9:12**
